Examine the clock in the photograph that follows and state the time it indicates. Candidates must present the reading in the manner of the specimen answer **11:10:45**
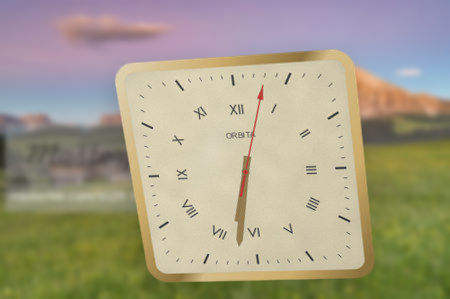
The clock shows **6:32:03**
